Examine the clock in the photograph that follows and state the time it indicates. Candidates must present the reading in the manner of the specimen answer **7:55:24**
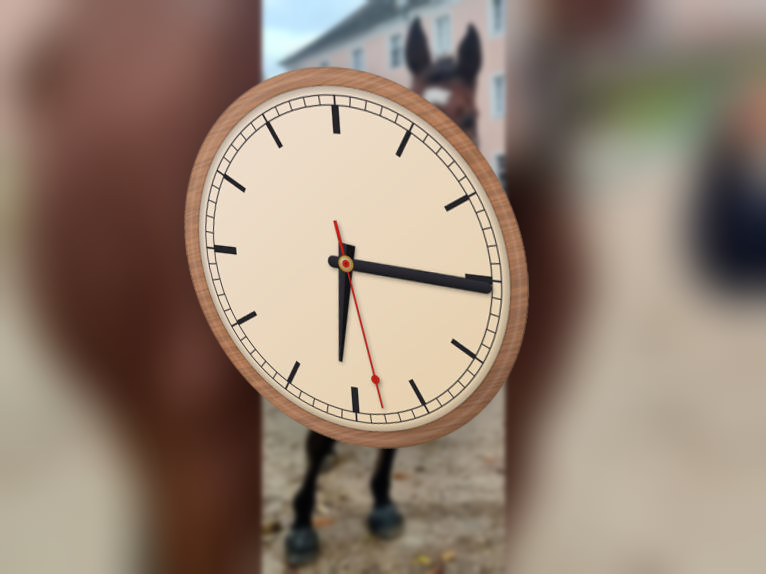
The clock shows **6:15:28**
